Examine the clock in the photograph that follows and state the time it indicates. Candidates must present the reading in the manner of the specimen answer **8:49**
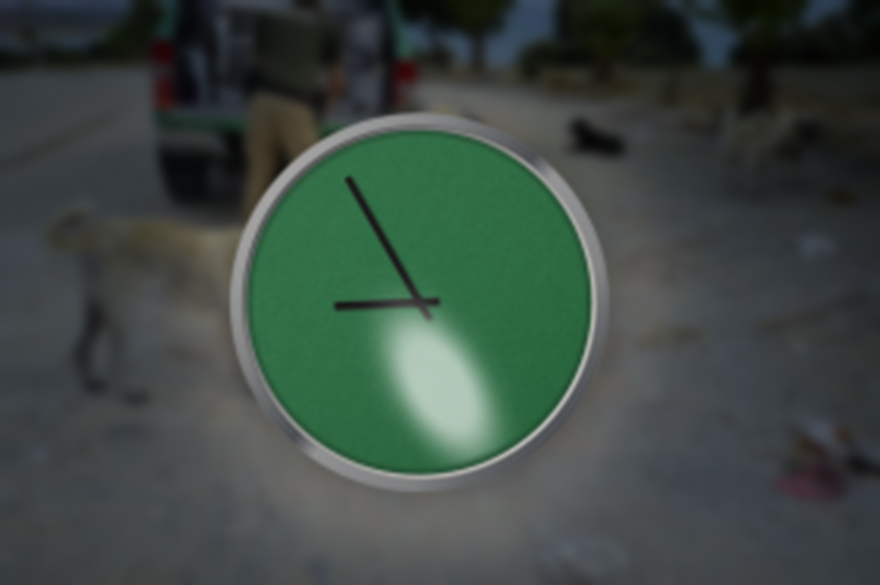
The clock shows **8:55**
